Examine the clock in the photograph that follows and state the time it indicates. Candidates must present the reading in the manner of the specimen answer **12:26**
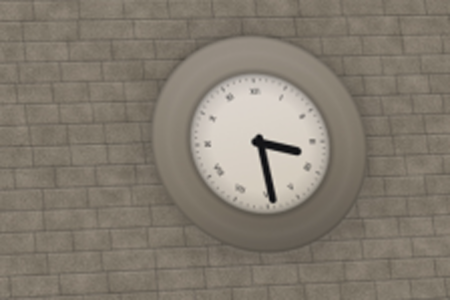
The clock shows **3:29**
